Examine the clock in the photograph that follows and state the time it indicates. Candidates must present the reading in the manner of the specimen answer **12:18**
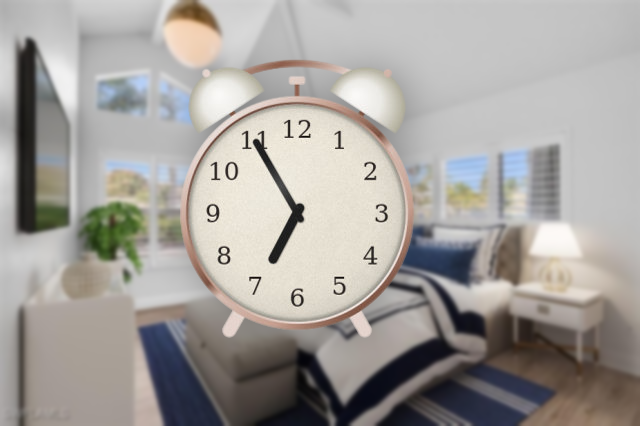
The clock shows **6:55**
